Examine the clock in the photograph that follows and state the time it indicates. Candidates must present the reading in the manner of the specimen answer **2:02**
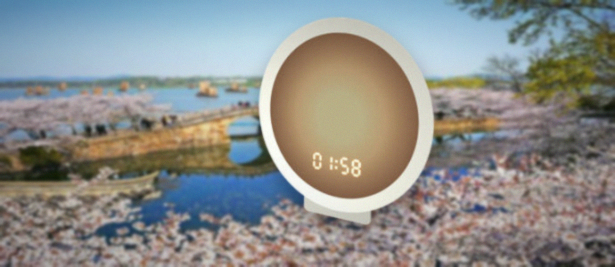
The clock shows **1:58**
